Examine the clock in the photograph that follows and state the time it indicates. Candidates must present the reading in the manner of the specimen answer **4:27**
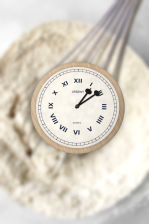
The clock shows **1:09**
